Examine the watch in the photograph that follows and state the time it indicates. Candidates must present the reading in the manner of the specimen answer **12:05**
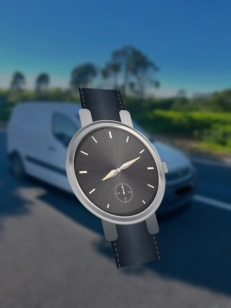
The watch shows **8:11**
